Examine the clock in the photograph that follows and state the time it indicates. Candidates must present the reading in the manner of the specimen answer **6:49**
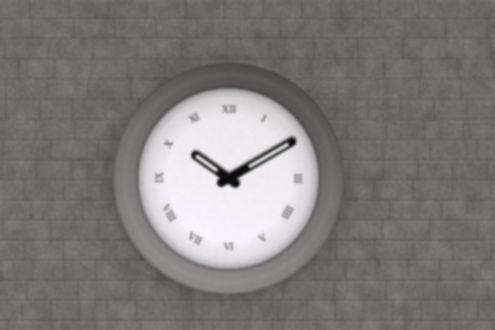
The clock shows **10:10**
